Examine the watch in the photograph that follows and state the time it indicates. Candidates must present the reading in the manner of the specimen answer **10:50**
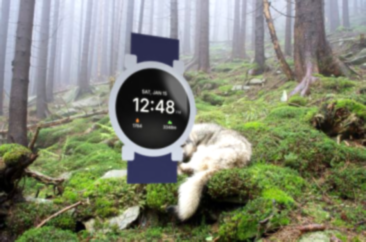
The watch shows **12:48**
